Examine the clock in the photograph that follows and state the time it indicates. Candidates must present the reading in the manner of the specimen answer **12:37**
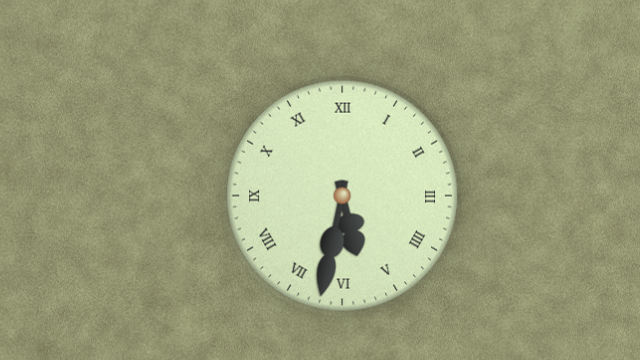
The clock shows **5:32**
